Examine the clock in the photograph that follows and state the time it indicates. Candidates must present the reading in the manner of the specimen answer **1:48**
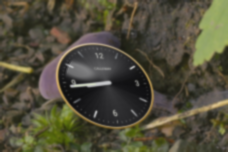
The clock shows **8:44**
